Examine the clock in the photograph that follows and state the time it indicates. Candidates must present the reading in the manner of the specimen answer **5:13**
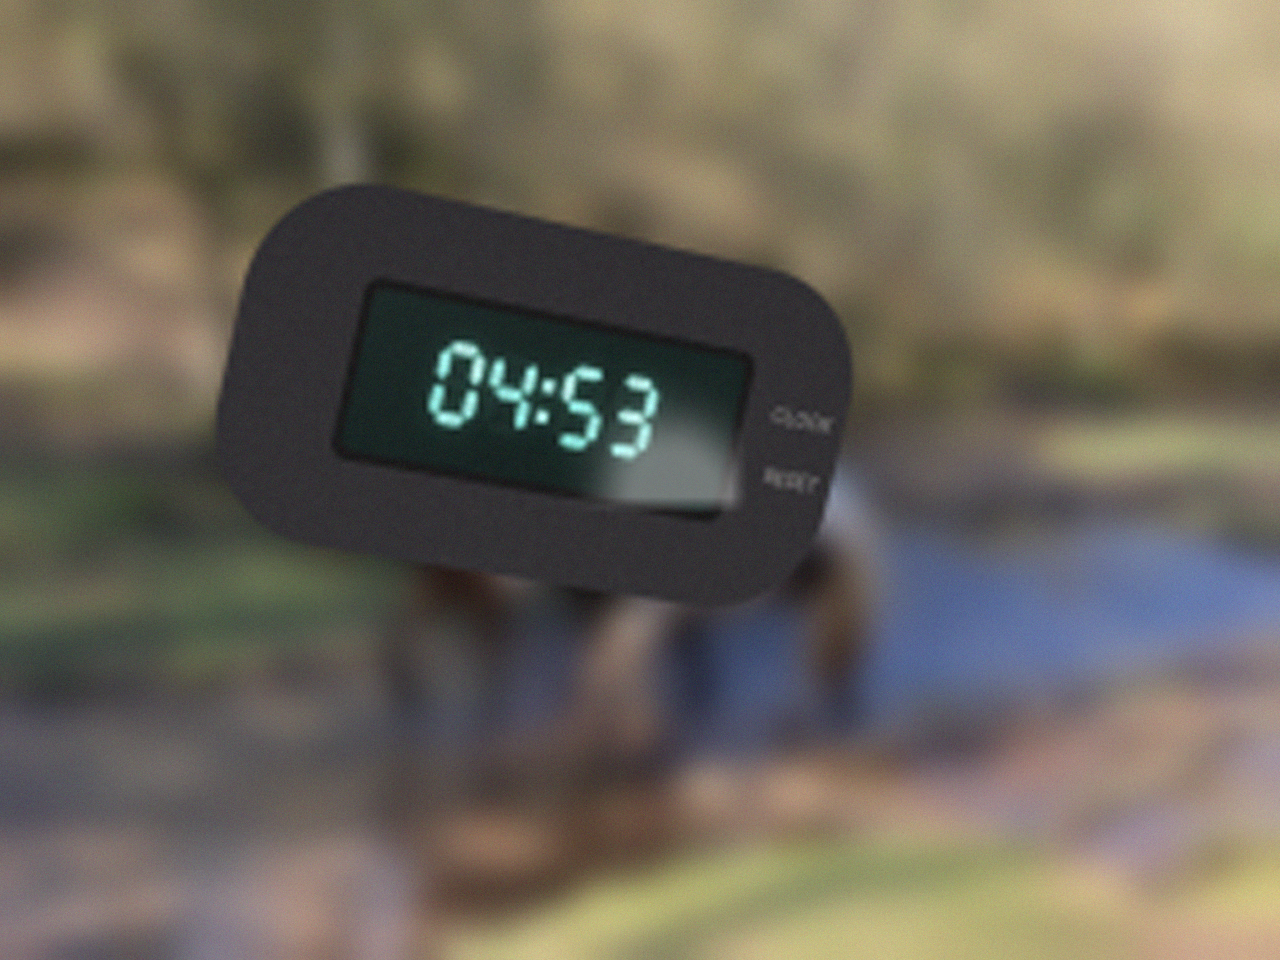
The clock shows **4:53**
